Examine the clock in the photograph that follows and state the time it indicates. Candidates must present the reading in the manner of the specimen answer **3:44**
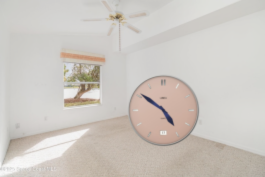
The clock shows **4:51**
